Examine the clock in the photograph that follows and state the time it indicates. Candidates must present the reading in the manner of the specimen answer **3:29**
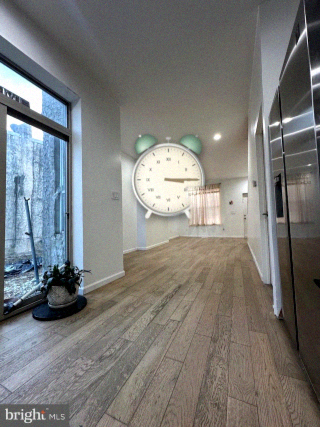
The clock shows **3:15**
